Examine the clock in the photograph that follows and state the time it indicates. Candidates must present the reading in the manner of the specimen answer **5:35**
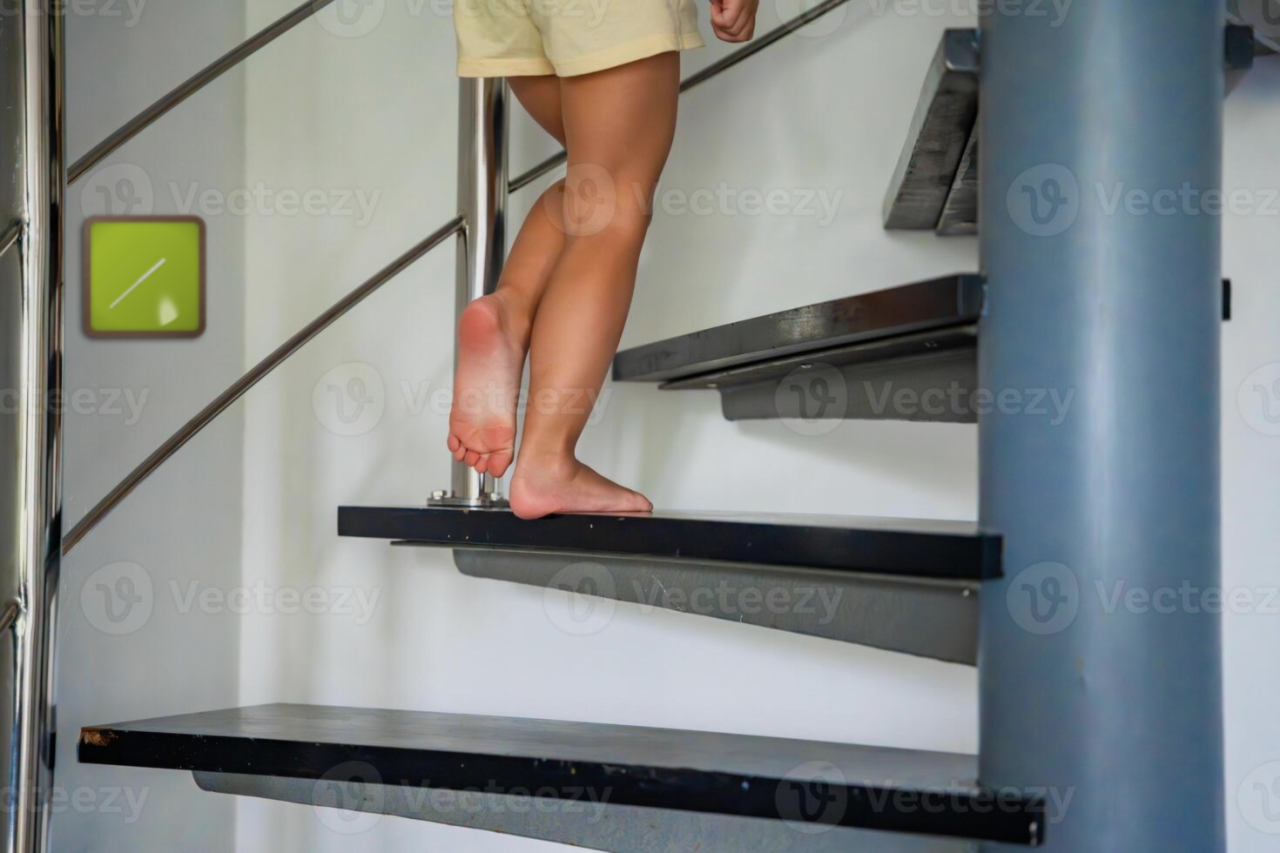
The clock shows **1:38**
